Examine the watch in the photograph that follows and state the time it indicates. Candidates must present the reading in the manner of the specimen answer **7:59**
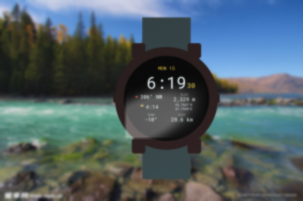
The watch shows **6:19**
